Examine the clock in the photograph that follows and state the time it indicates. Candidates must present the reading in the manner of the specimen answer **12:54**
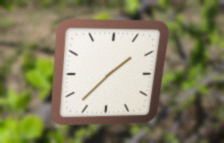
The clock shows **1:37**
